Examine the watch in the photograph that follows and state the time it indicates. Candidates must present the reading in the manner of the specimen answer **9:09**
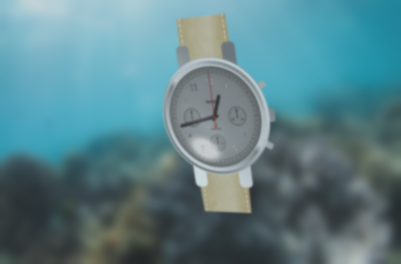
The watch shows **12:43**
